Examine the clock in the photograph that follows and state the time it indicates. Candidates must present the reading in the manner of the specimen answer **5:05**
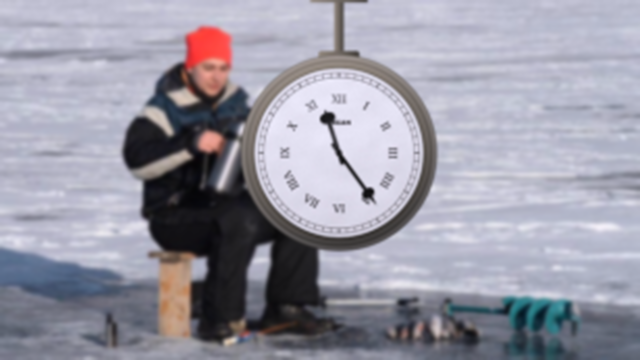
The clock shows **11:24**
